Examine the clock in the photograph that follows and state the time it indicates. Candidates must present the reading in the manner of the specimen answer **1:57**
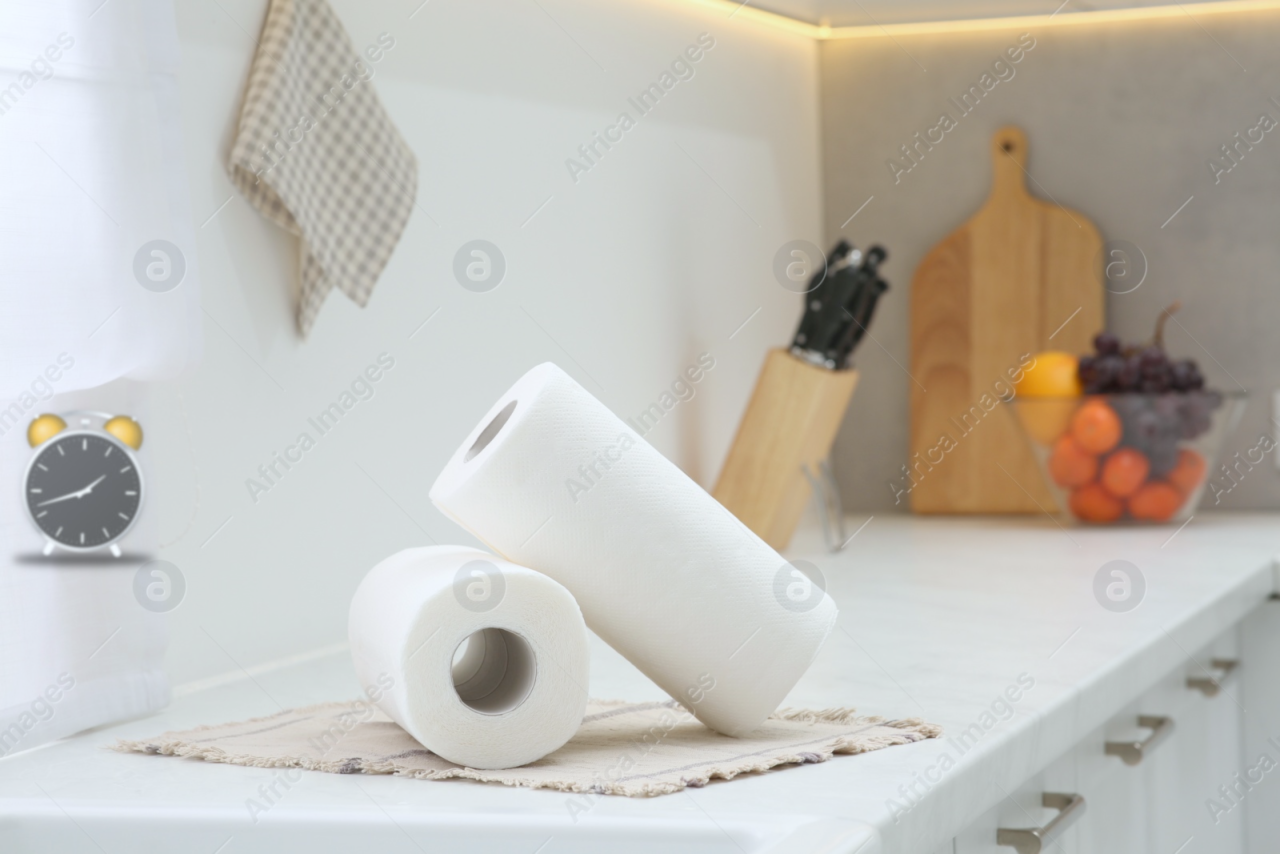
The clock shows **1:42**
